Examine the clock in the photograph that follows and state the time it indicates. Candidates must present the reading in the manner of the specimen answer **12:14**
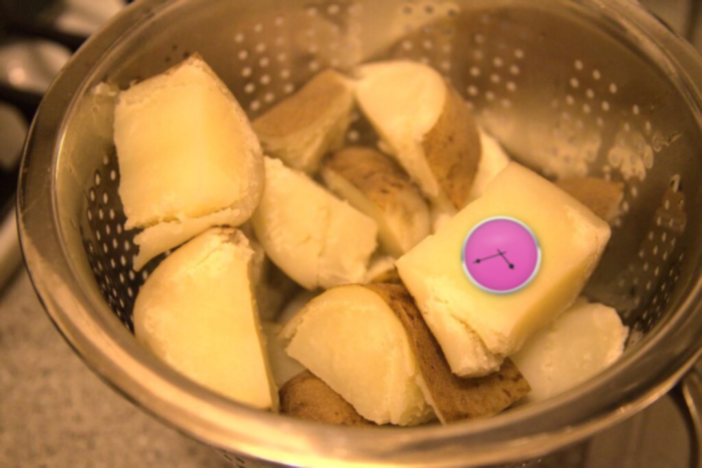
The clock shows **4:42**
